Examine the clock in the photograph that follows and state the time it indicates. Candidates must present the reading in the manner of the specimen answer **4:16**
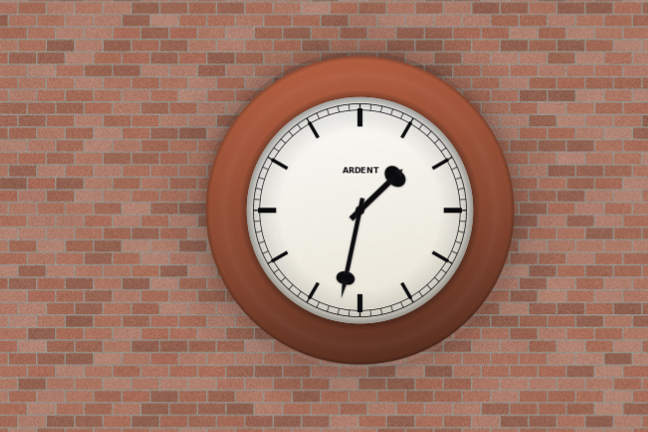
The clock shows **1:32**
